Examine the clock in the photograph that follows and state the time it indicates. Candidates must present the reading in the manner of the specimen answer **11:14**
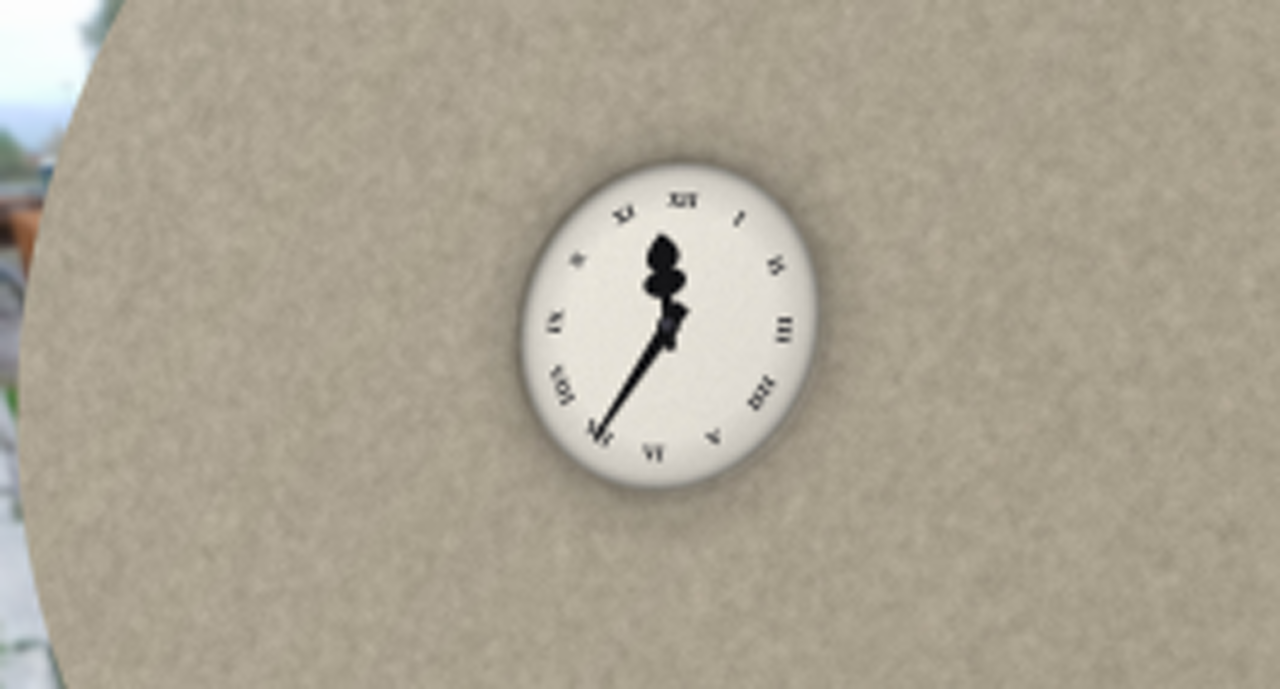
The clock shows **11:35**
